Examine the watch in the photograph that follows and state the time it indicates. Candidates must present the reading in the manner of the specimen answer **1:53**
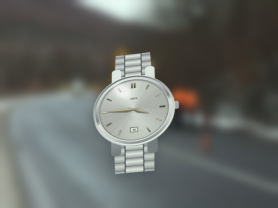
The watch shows **3:45**
